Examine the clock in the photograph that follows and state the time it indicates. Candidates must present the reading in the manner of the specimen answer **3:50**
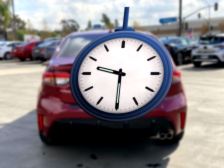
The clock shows **9:30**
